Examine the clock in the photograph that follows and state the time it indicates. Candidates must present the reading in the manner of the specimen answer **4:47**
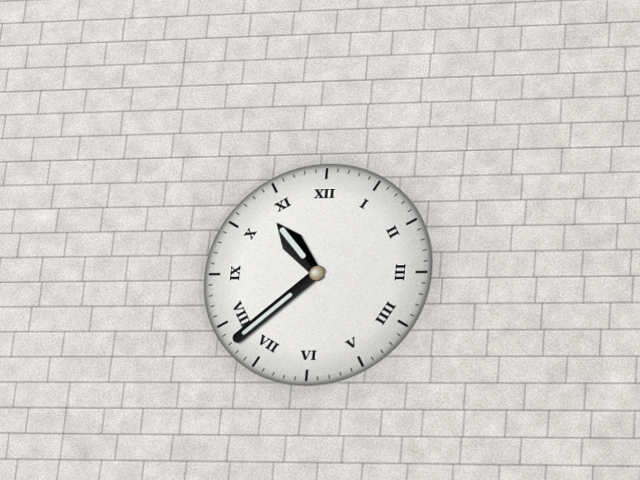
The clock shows **10:38**
